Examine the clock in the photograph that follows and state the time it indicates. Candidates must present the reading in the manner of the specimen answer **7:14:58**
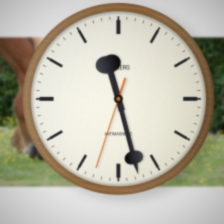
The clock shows **11:27:33**
